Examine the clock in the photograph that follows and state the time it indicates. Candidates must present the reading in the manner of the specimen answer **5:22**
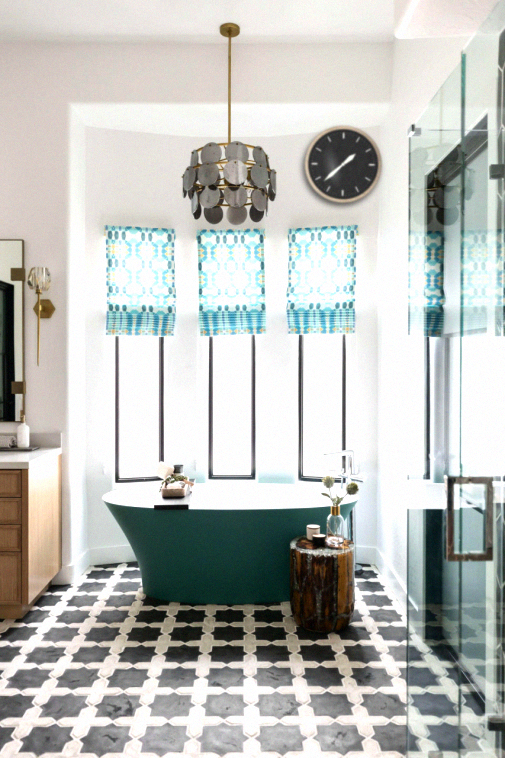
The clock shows **1:38**
